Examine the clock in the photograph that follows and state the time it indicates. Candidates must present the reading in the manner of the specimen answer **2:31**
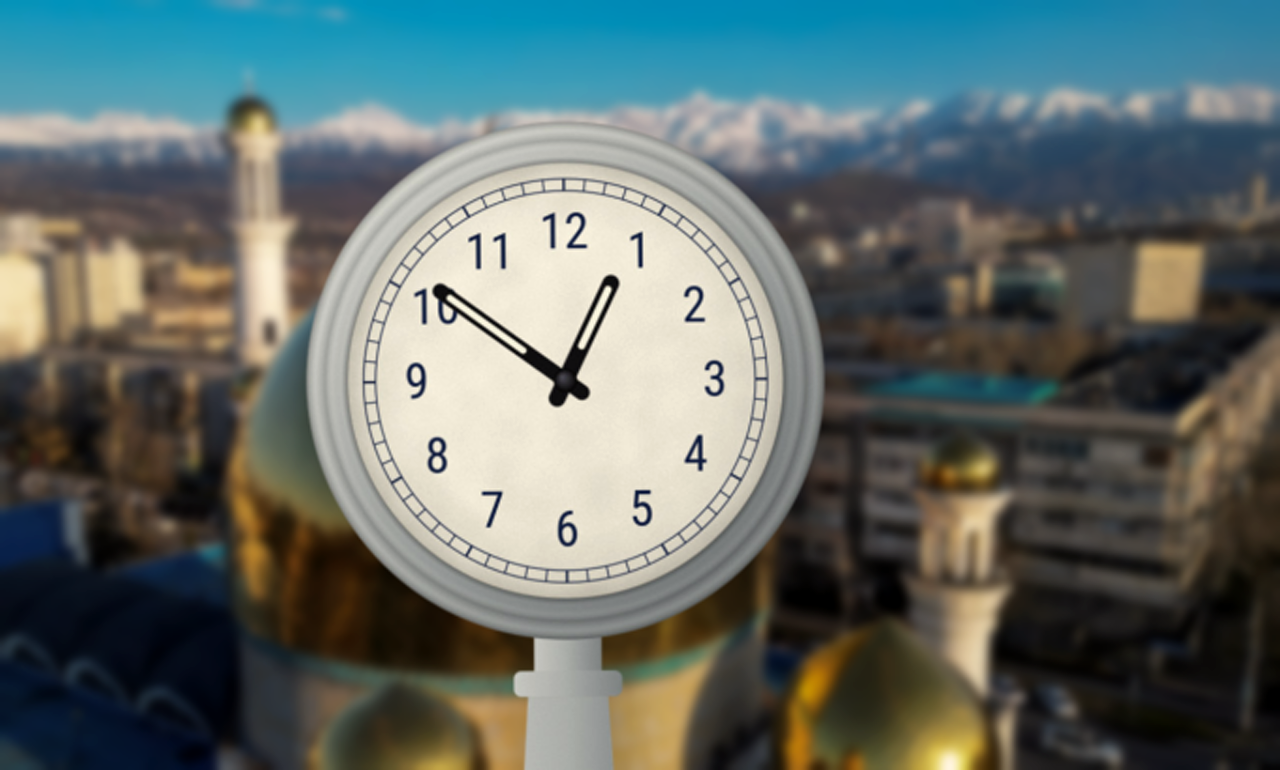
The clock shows **12:51**
